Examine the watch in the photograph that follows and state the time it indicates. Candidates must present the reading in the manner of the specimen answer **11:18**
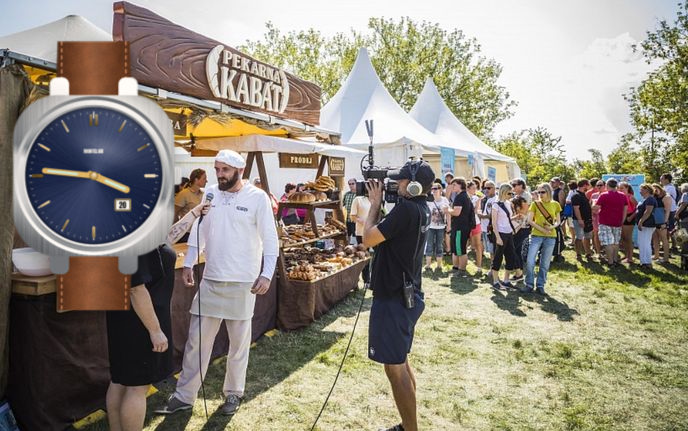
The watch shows **3:46**
